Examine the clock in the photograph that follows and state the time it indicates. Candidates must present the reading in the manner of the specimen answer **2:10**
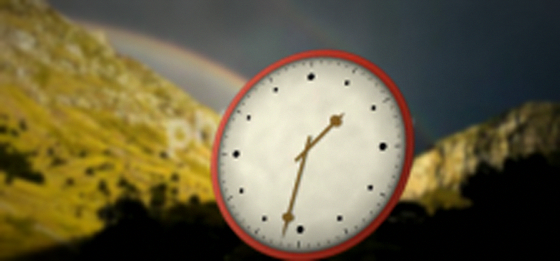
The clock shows **1:32**
